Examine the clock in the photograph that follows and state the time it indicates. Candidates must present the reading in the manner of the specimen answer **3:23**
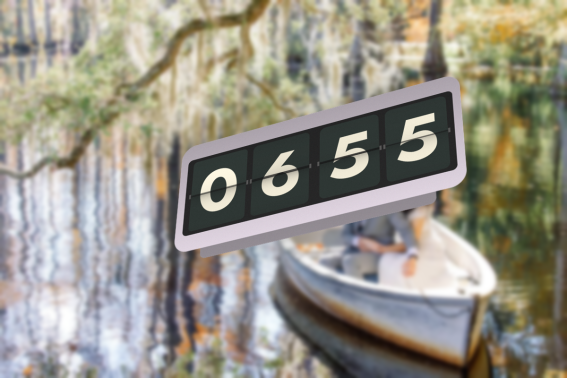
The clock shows **6:55**
